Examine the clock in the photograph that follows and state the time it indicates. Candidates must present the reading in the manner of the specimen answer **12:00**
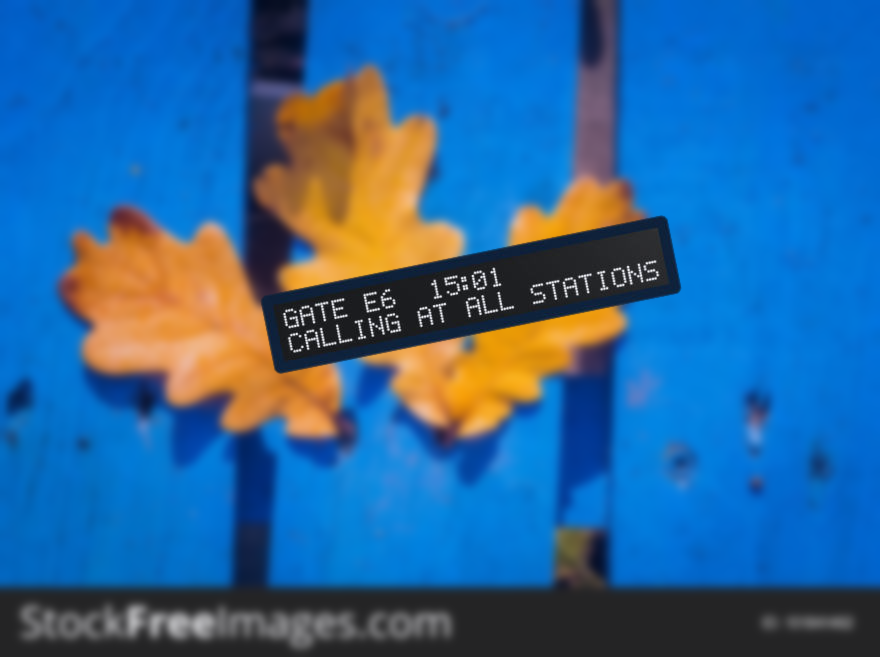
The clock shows **15:01**
